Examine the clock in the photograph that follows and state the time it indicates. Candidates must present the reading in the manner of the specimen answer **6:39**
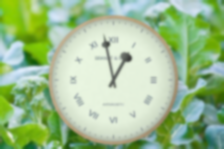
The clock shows **12:58**
